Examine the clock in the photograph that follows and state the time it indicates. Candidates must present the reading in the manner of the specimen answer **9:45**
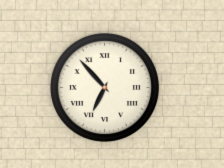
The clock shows **6:53**
